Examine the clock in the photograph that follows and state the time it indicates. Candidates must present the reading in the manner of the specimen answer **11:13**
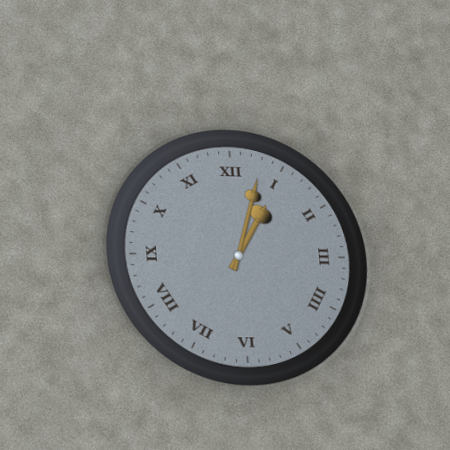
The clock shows **1:03**
